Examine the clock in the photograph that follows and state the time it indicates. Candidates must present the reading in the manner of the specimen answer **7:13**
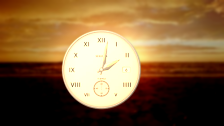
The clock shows **2:02**
